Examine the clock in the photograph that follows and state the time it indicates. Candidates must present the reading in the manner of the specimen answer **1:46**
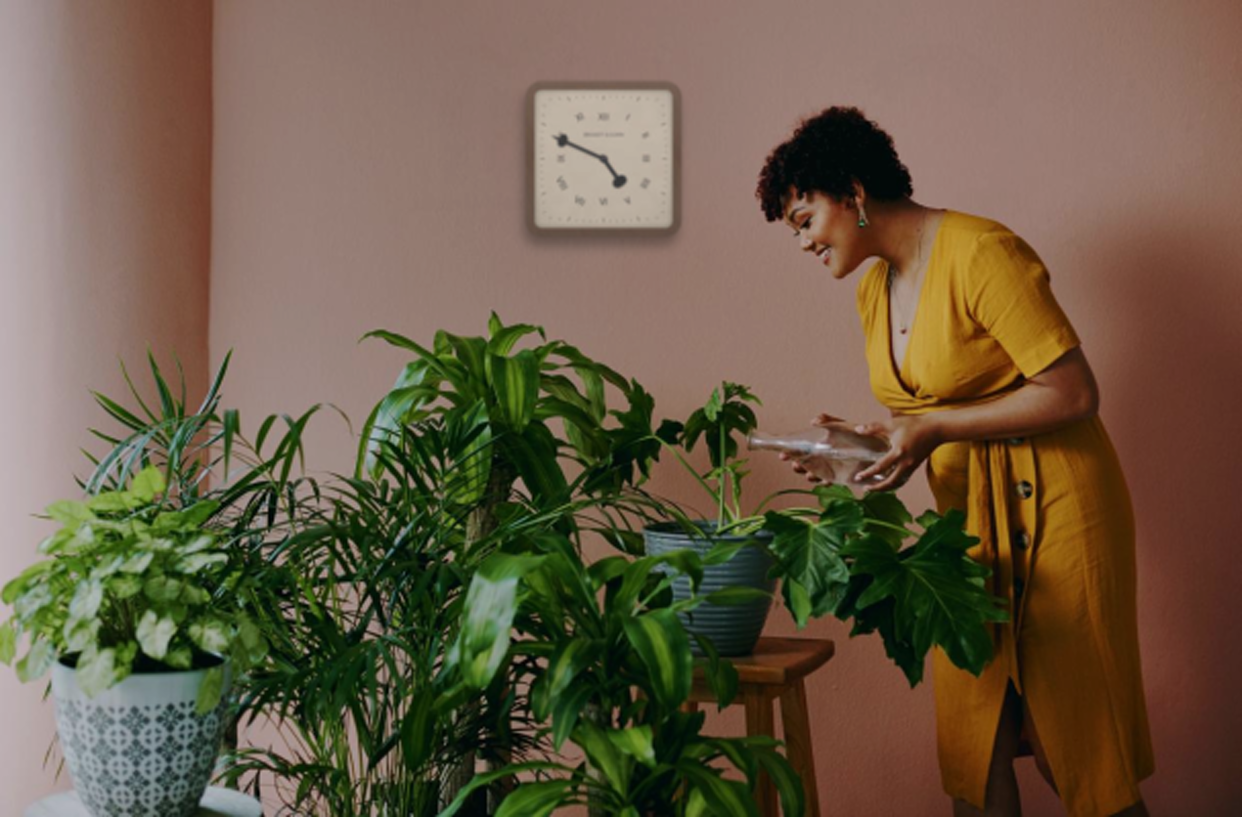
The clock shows **4:49**
